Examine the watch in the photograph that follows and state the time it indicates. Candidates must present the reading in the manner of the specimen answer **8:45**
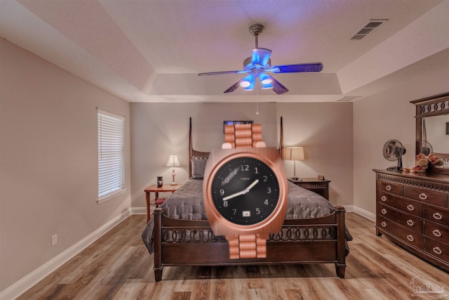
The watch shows **1:42**
